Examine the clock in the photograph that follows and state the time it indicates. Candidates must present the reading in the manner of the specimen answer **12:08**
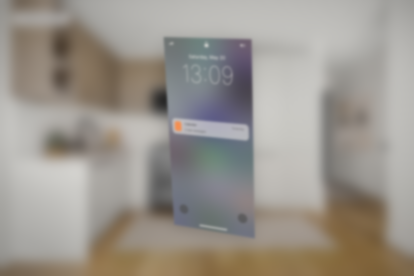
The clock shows **13:09**
